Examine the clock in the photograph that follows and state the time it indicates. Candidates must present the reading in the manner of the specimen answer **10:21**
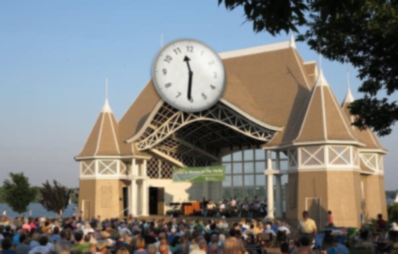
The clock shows **11:31**
